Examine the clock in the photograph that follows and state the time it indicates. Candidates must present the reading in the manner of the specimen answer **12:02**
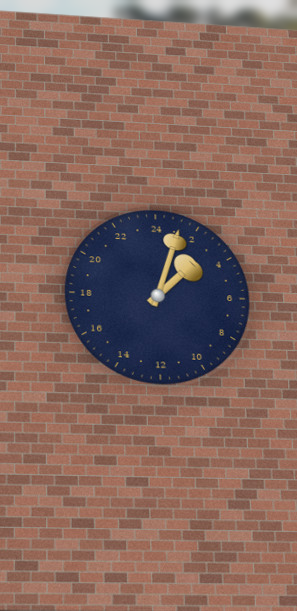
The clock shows **3:03**
